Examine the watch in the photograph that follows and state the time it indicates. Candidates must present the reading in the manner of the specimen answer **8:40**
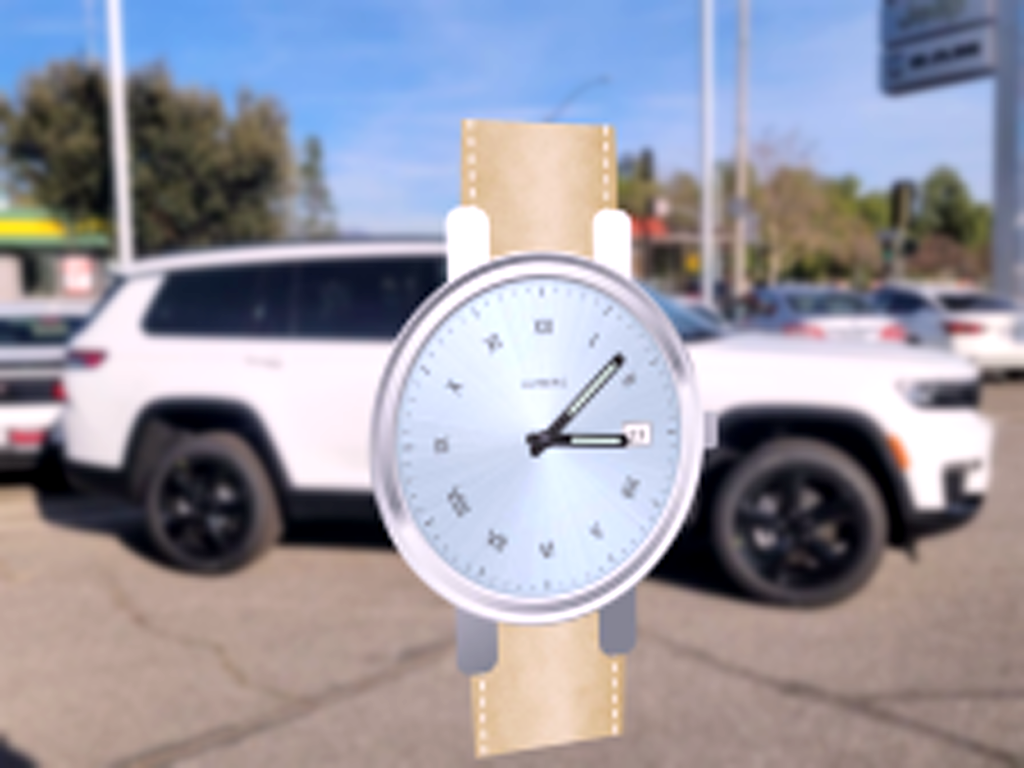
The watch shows **3:08**
